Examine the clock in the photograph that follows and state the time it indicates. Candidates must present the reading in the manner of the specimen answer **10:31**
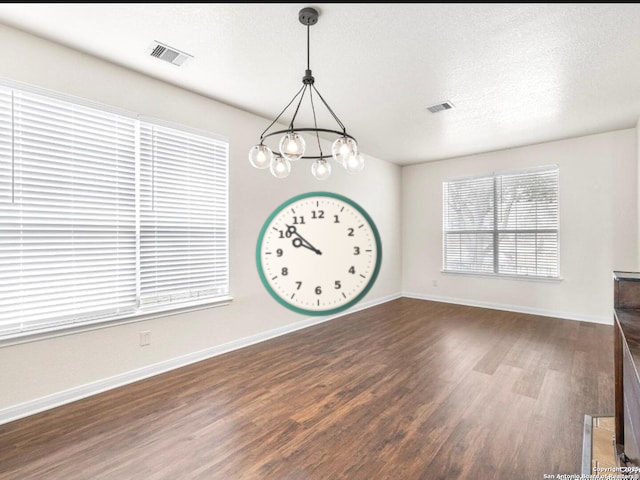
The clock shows **9:52**
